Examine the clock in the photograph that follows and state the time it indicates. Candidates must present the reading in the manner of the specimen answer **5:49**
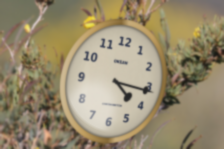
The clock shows **4:16**
